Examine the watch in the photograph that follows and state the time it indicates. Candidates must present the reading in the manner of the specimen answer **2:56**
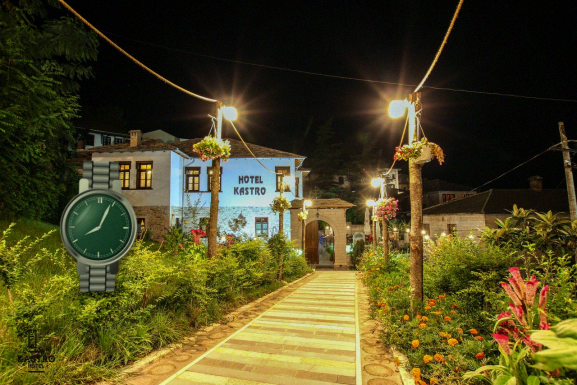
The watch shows **8:04**
